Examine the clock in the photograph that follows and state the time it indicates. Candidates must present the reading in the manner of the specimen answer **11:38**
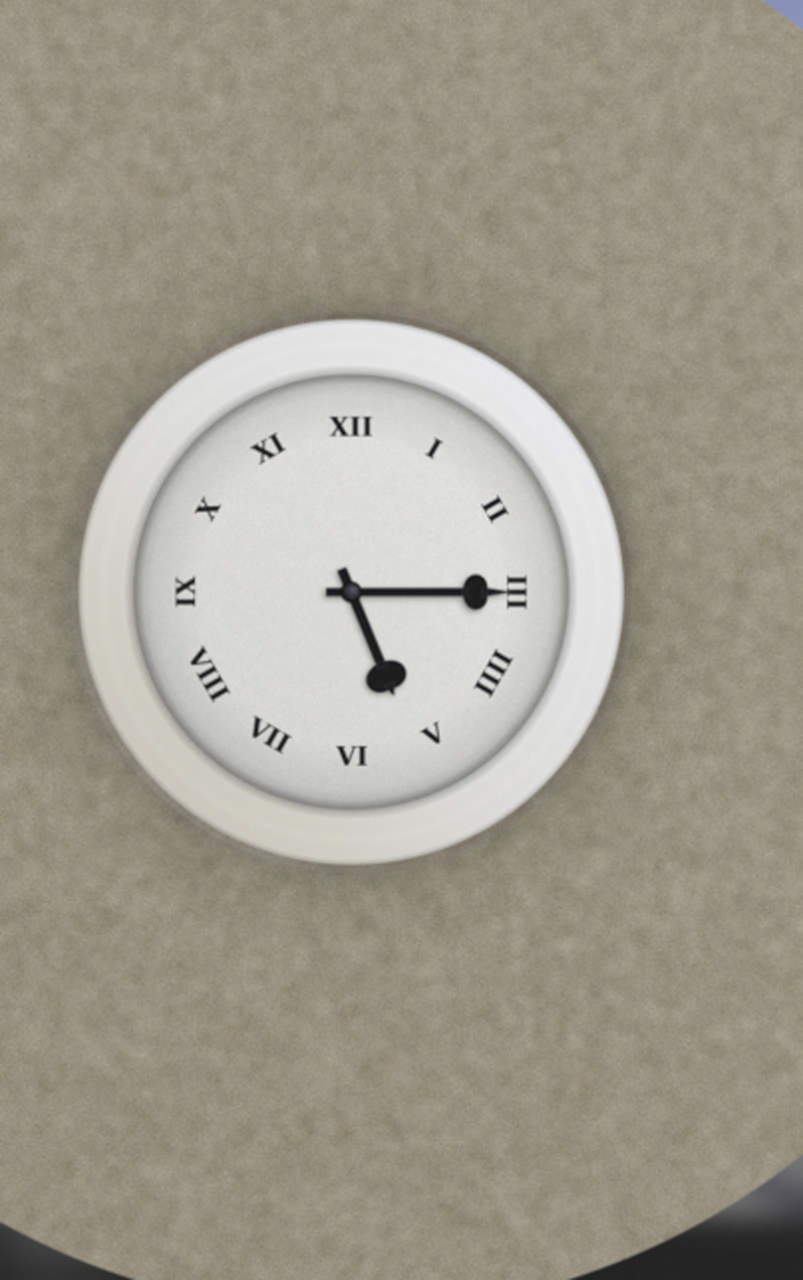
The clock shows **5:15**
